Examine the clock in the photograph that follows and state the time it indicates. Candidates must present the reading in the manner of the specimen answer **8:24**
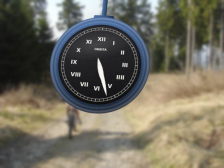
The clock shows **5:27**
